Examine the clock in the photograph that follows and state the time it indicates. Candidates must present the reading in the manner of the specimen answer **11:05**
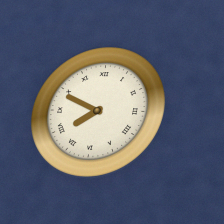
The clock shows **7:49**
